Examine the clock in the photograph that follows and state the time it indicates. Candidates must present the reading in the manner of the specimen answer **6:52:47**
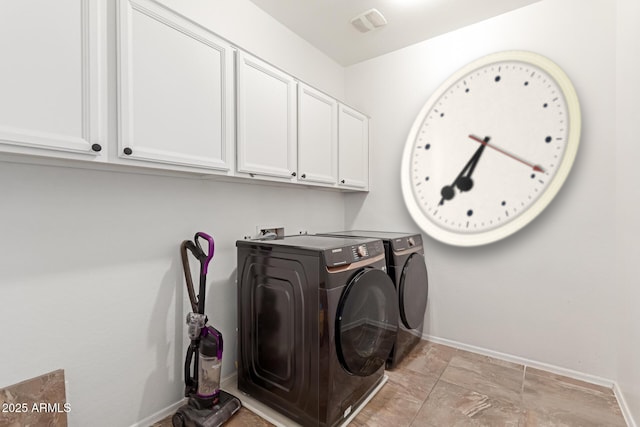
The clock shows **6:35:19**
